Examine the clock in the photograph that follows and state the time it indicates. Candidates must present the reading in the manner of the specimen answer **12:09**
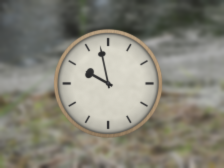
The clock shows **9:58**
